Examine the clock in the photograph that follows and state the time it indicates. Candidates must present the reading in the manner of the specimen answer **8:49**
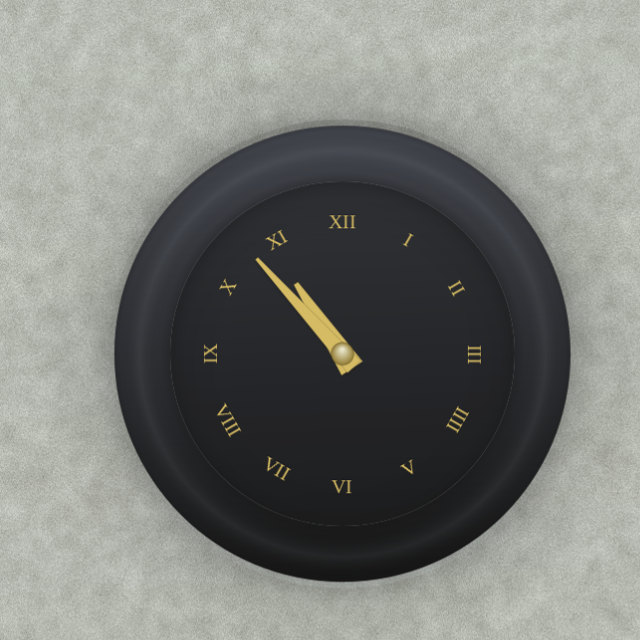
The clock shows **10:53**
